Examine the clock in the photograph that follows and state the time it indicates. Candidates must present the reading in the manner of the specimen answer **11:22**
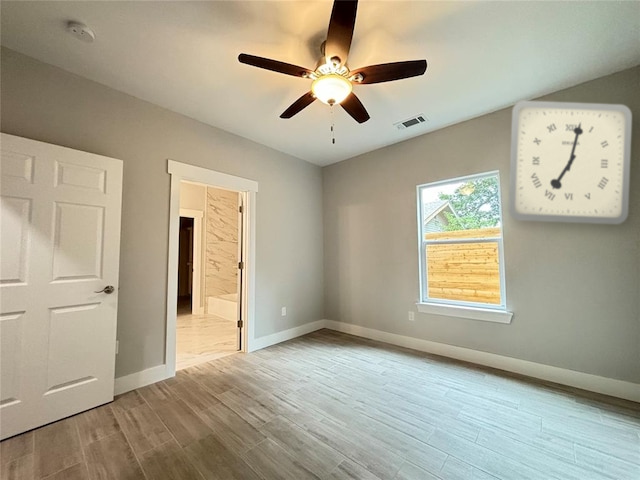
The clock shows **7:02**
